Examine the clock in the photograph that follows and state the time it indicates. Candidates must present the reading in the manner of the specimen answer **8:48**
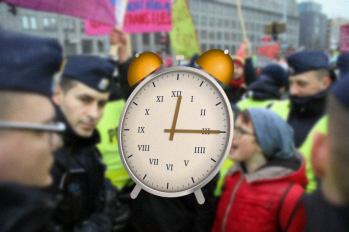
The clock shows **12:15**
